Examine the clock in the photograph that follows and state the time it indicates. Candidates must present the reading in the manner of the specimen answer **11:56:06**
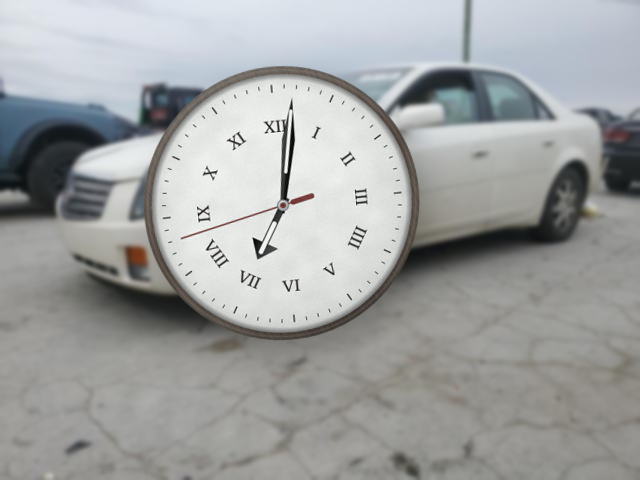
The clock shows **7:01:43**
